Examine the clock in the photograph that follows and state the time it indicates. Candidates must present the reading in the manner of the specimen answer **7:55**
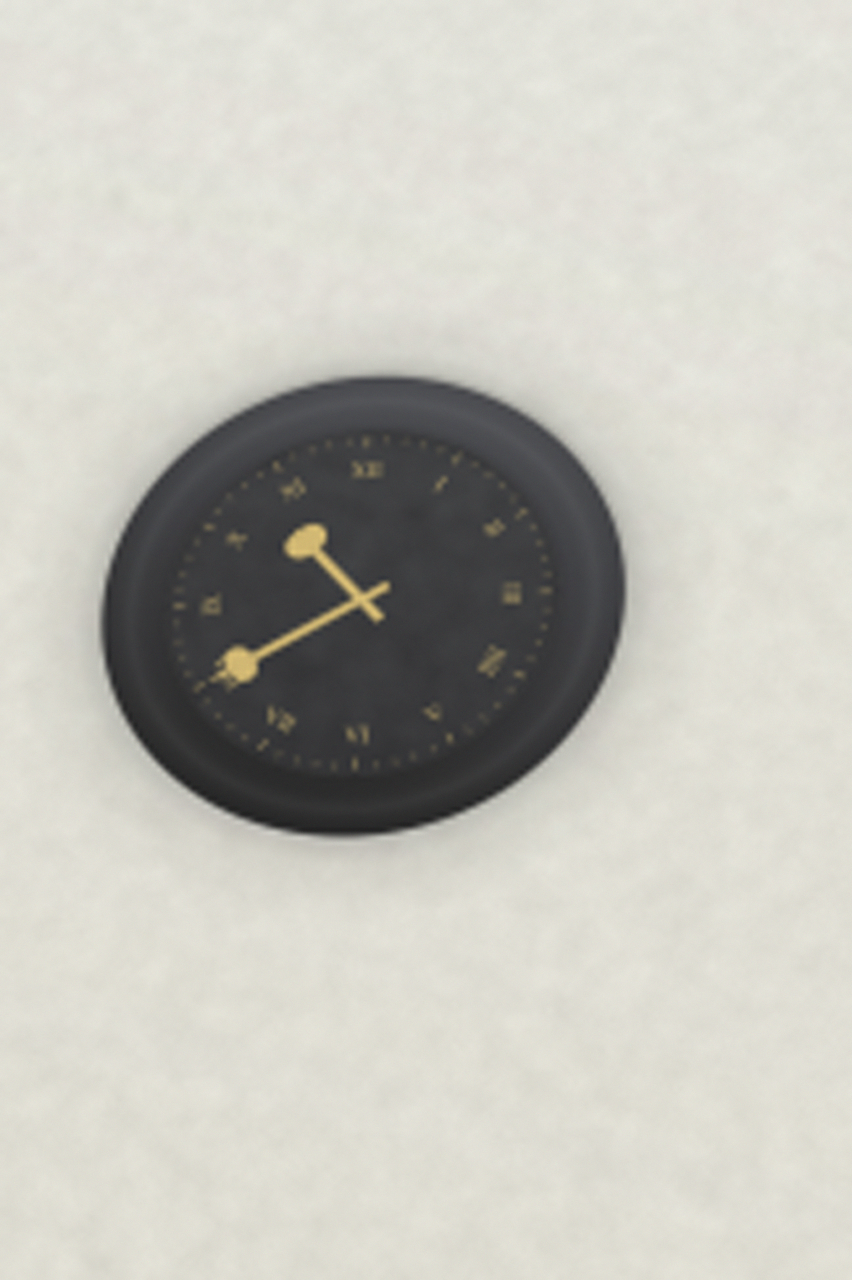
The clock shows **10:40**
